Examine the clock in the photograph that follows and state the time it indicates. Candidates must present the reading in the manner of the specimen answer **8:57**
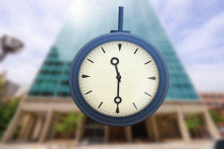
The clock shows **11:30**
